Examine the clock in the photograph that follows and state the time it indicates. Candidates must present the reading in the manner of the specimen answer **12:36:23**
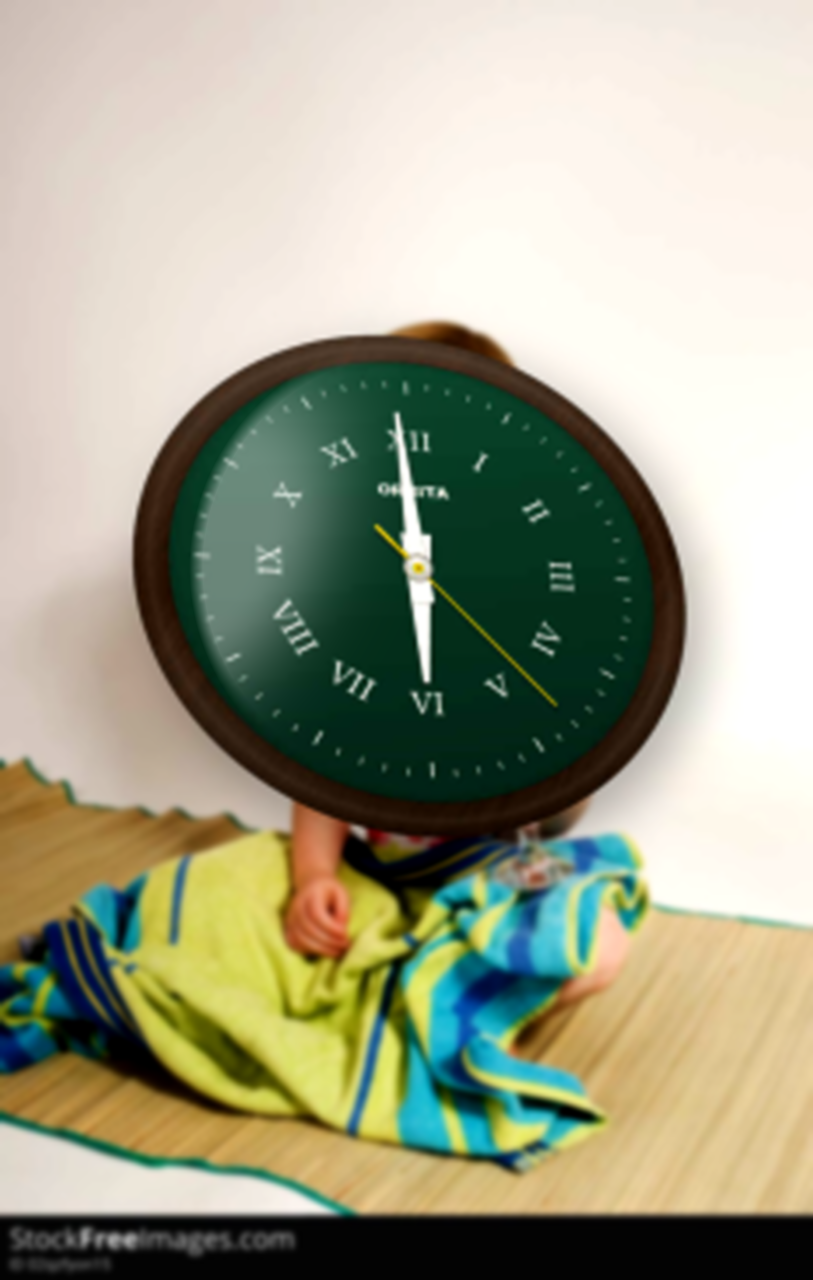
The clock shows **5:59:23**
